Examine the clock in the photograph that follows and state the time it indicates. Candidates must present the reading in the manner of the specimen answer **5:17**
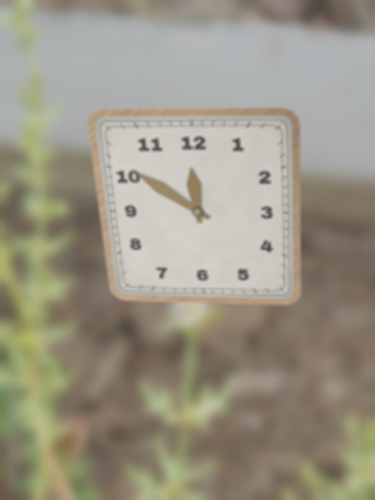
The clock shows **11:51**
